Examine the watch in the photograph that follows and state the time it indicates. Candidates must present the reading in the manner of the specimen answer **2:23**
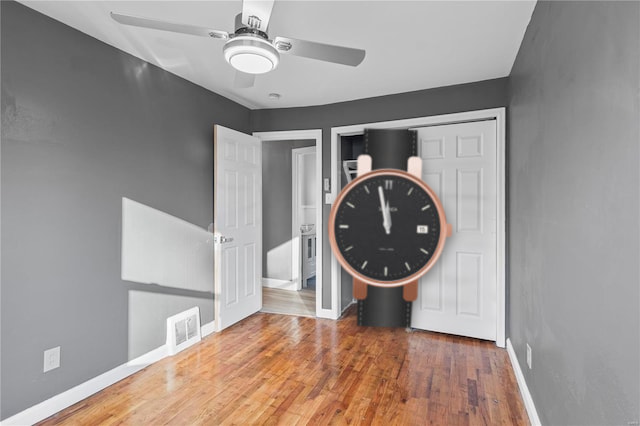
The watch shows **11:58**
